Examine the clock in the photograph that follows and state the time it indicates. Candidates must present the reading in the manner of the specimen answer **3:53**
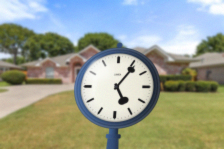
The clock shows **5:06**
